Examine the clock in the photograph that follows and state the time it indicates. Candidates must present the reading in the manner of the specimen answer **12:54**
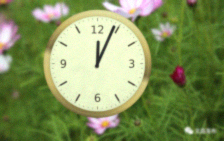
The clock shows **12:04**
